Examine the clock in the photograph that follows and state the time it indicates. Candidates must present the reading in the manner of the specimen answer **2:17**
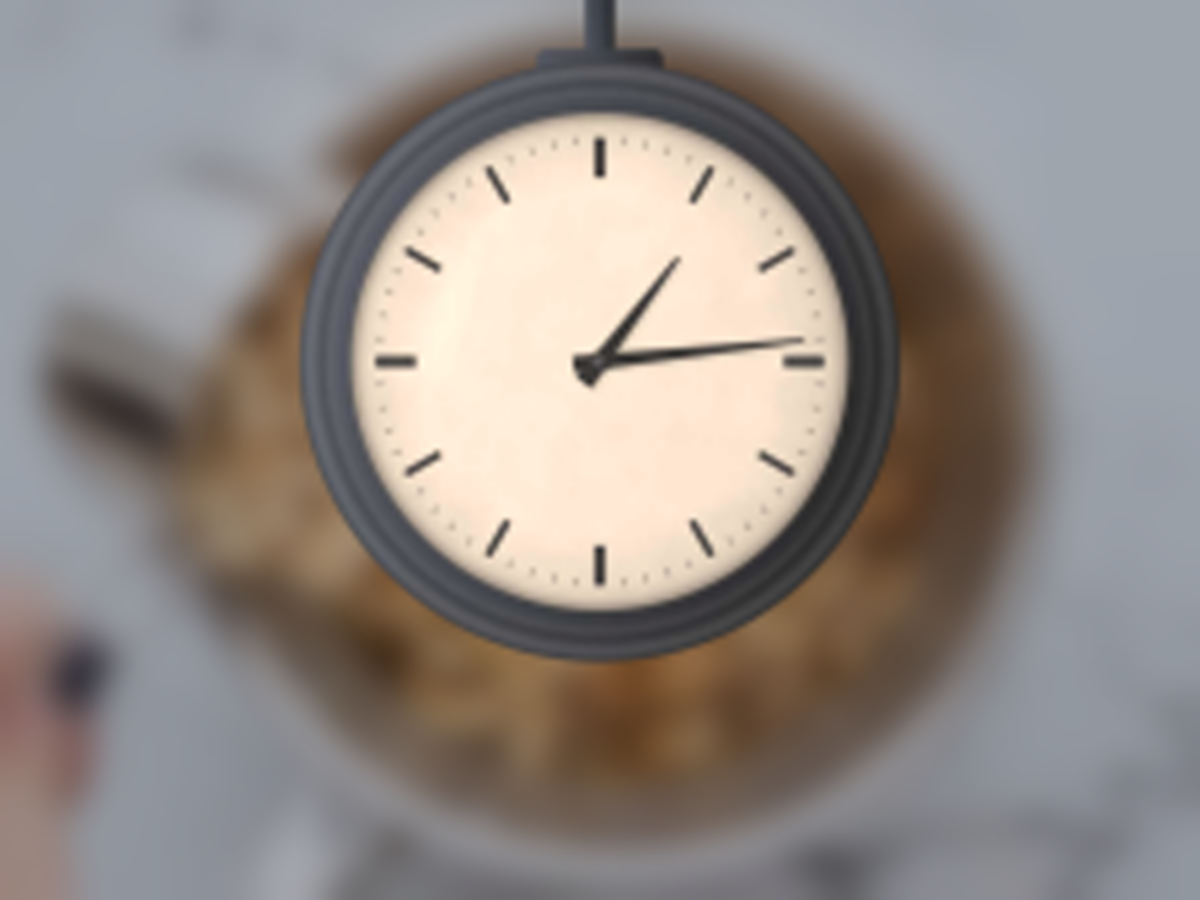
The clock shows **1:14**
